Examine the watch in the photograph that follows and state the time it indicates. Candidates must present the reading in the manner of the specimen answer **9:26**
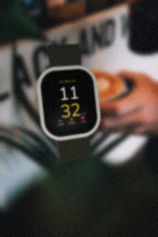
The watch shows **11:32**
